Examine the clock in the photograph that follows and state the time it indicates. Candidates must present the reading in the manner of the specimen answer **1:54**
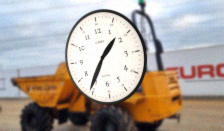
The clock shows **1:36**
